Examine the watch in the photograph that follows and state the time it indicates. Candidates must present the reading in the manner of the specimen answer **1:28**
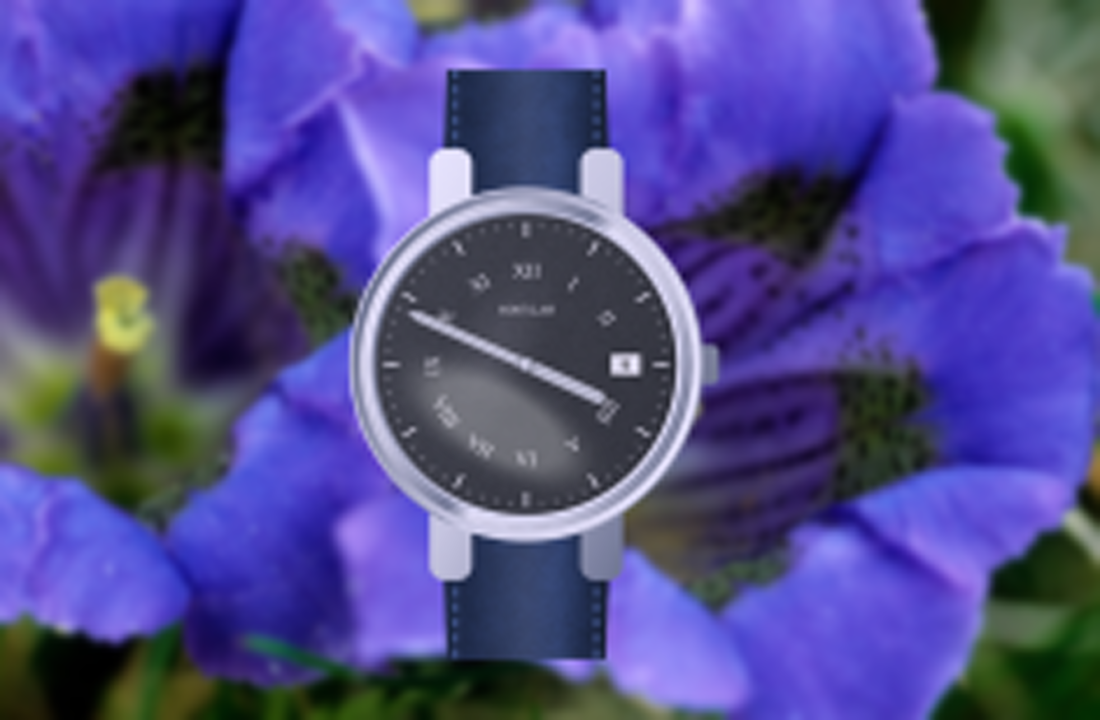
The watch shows **3:49**
